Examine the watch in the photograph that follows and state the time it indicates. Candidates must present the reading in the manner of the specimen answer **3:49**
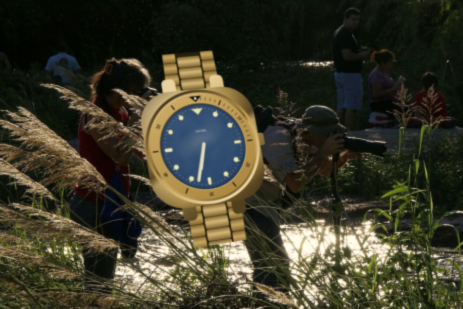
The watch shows **6:33**
